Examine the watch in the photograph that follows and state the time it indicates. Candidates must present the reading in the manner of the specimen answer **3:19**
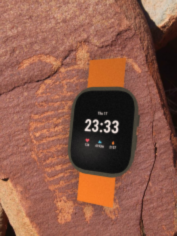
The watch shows **23:33**
